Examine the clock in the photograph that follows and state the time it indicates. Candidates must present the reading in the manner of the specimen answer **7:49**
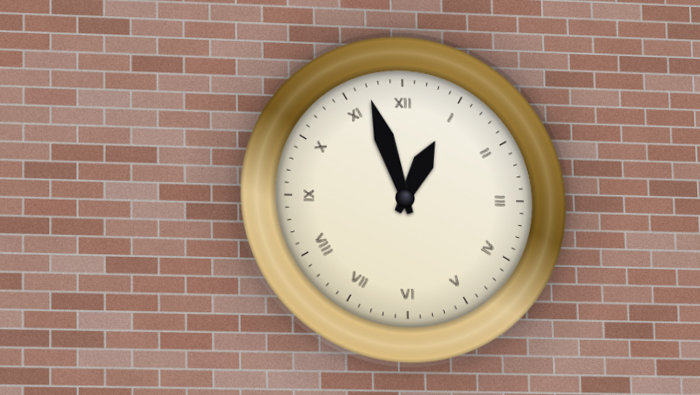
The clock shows **12:57**
